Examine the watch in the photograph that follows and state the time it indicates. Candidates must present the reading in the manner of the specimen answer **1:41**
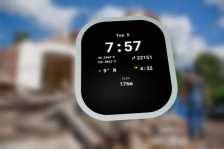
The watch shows **7:57**
